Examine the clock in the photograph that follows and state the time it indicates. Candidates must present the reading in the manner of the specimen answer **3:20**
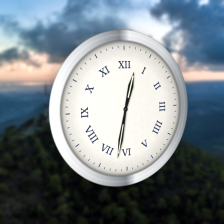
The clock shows **12:32**
